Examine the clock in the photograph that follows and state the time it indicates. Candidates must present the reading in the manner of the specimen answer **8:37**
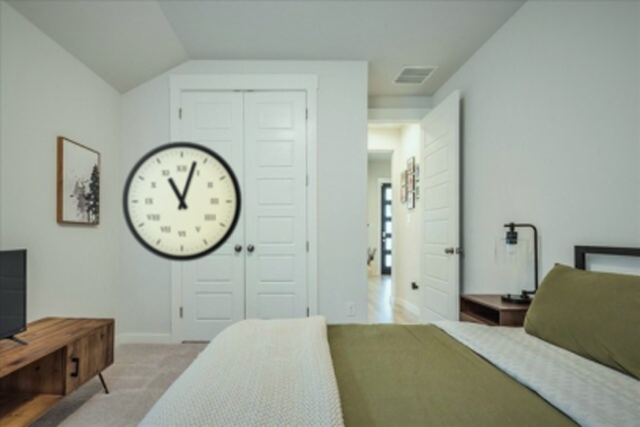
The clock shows **11:03**
